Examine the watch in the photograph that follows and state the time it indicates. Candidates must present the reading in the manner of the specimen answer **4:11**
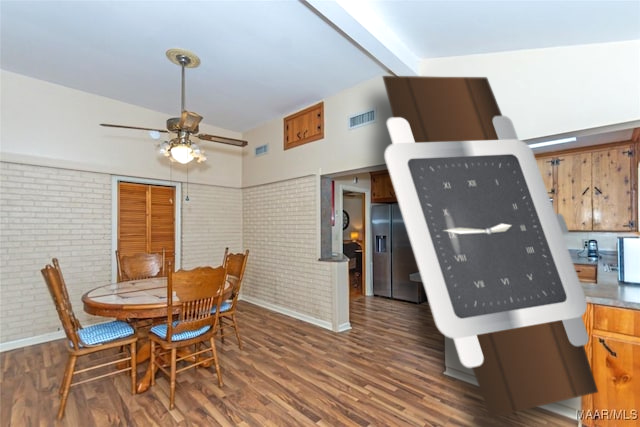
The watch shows **2:46**
